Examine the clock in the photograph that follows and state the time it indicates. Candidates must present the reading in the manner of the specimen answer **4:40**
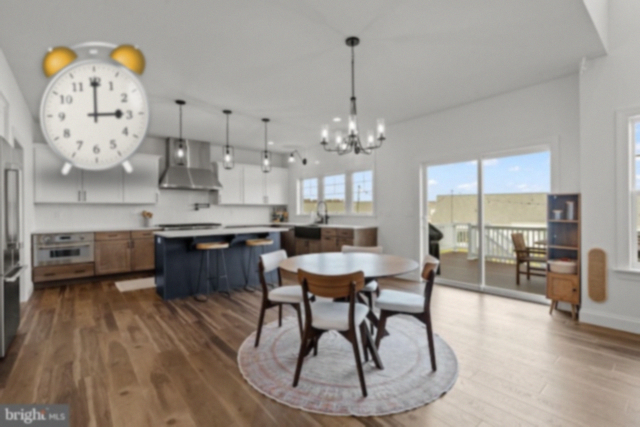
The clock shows **3:00**
